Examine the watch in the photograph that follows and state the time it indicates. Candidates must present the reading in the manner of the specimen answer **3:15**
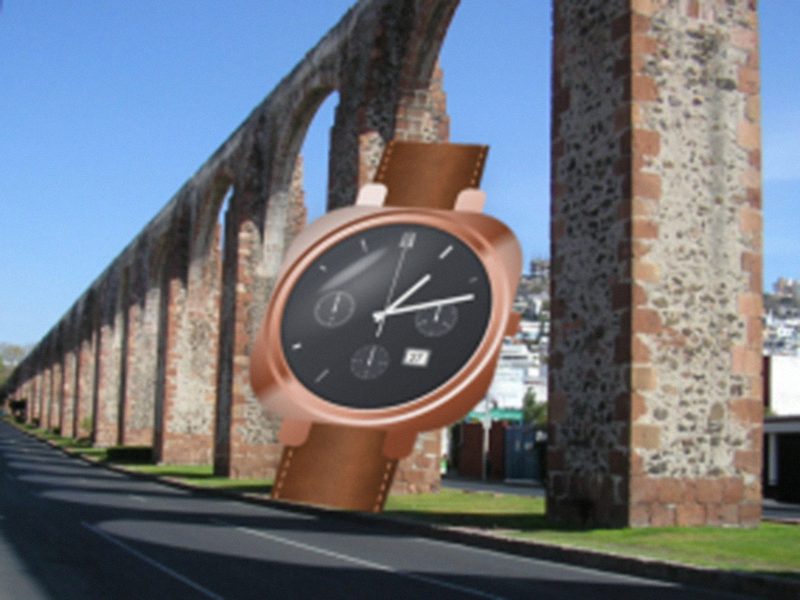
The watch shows **1:12**
